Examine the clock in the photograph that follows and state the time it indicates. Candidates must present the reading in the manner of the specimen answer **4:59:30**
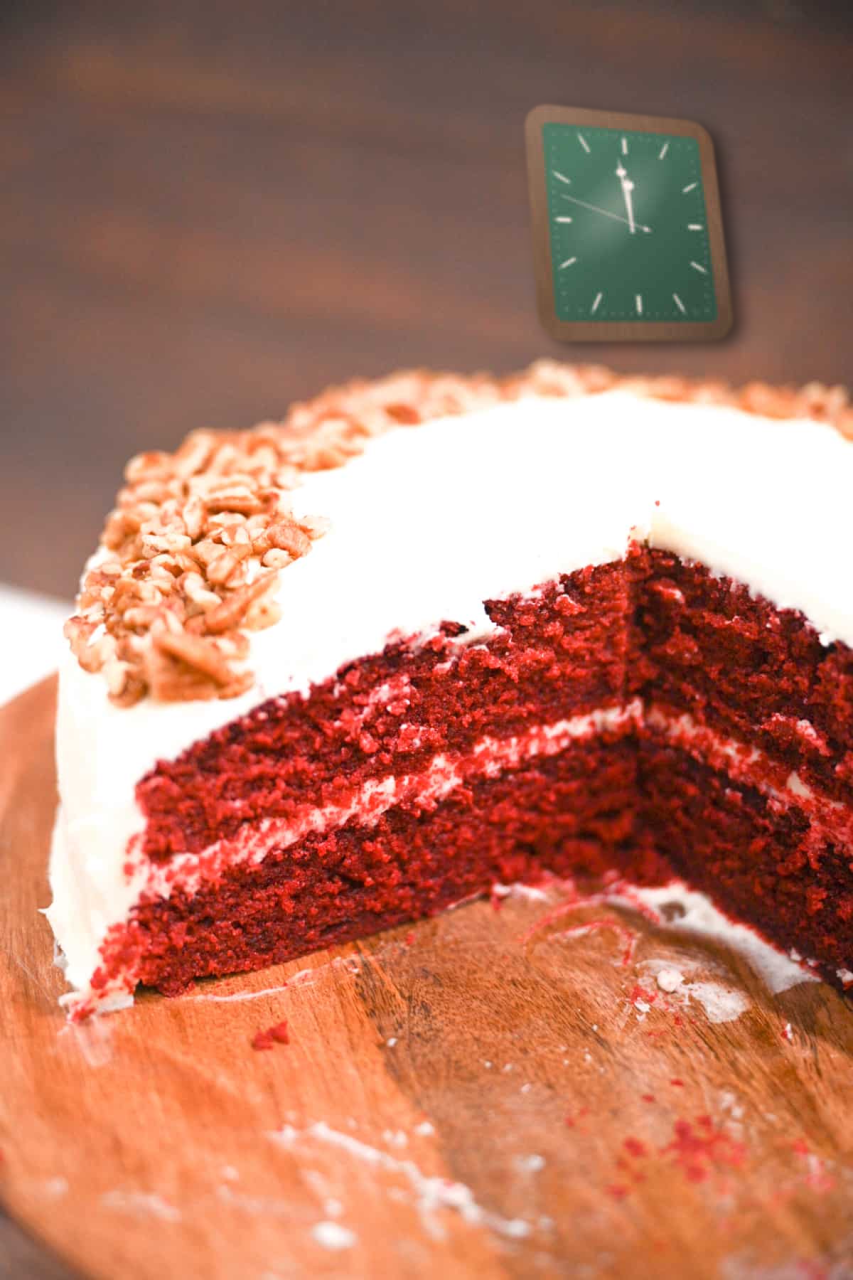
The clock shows **11:58:48**
